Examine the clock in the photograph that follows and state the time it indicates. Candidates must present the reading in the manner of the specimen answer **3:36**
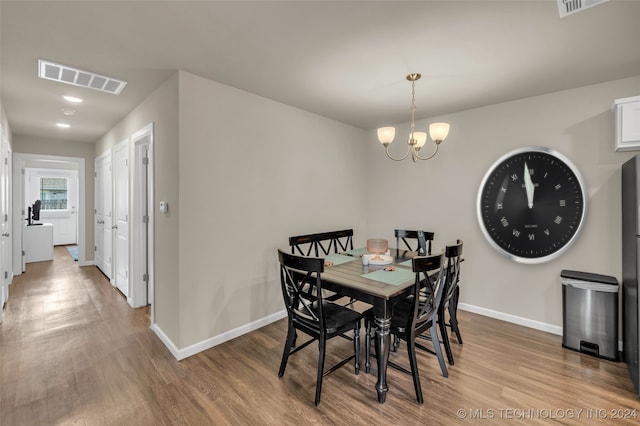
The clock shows **11:59**
